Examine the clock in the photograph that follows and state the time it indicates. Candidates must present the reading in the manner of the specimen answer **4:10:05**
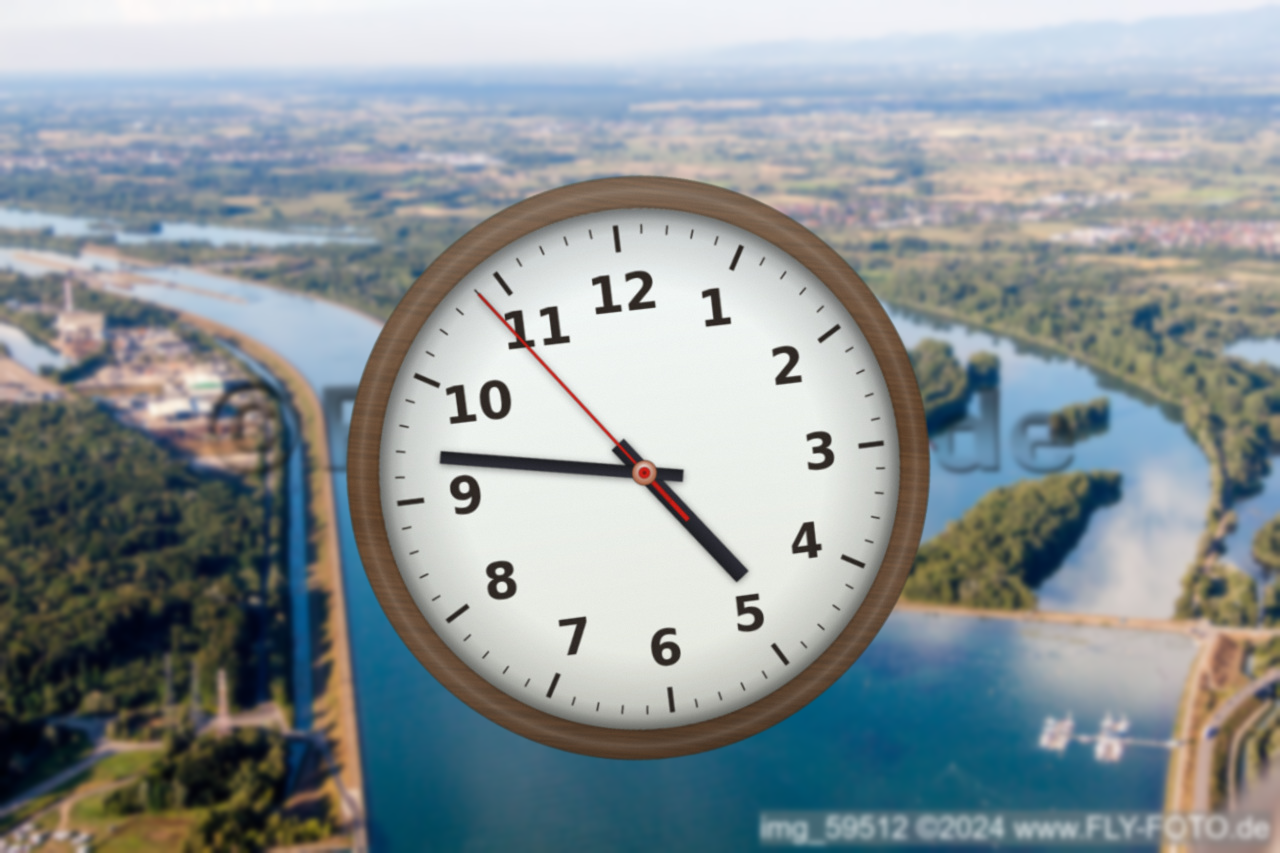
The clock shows **4:46:54**
